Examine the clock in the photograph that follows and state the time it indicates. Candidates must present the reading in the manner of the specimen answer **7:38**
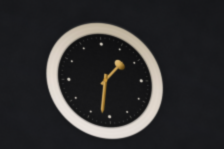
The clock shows **1:32**
